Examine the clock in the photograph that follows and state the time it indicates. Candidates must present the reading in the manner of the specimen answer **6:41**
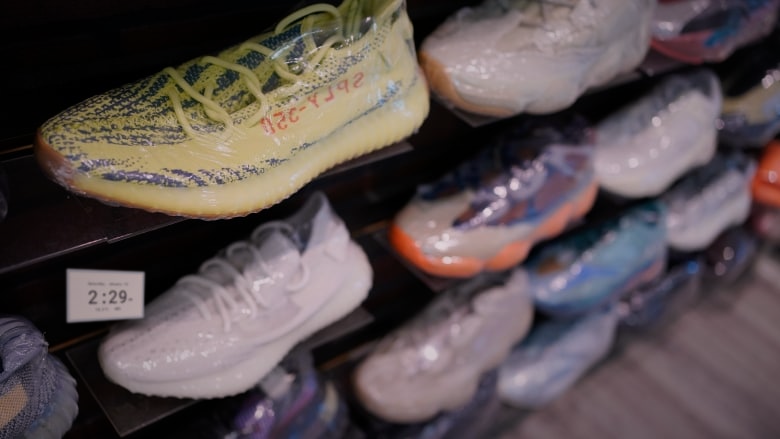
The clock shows **2:29**
